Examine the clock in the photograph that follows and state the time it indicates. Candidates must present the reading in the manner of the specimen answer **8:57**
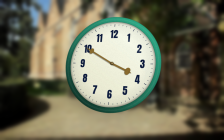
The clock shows **3:50**
